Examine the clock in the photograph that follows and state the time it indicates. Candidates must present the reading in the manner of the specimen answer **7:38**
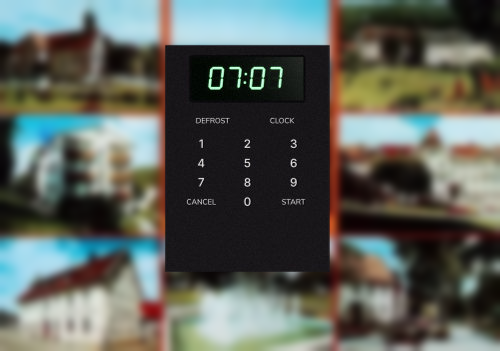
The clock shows **7:07**
